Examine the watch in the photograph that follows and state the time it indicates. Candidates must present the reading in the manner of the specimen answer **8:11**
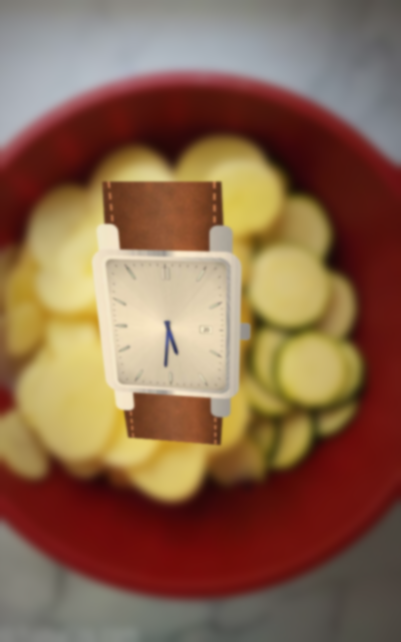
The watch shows **5:31**
